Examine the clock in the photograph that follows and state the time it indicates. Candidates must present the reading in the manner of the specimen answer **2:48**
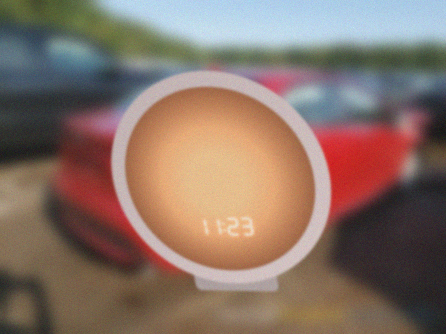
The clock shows **11:23**
